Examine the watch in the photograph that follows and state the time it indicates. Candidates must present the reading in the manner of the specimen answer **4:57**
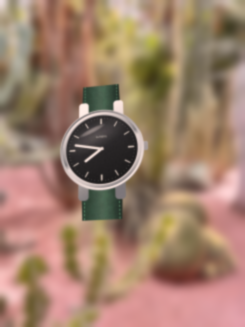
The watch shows **7:47**
